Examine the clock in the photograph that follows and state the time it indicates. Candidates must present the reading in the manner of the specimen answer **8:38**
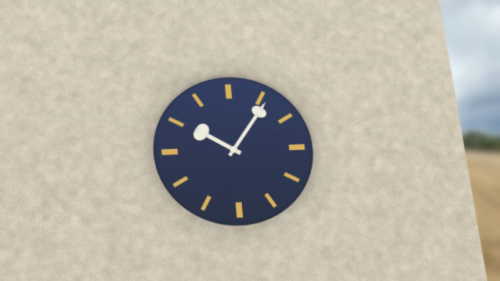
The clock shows **10:06**
